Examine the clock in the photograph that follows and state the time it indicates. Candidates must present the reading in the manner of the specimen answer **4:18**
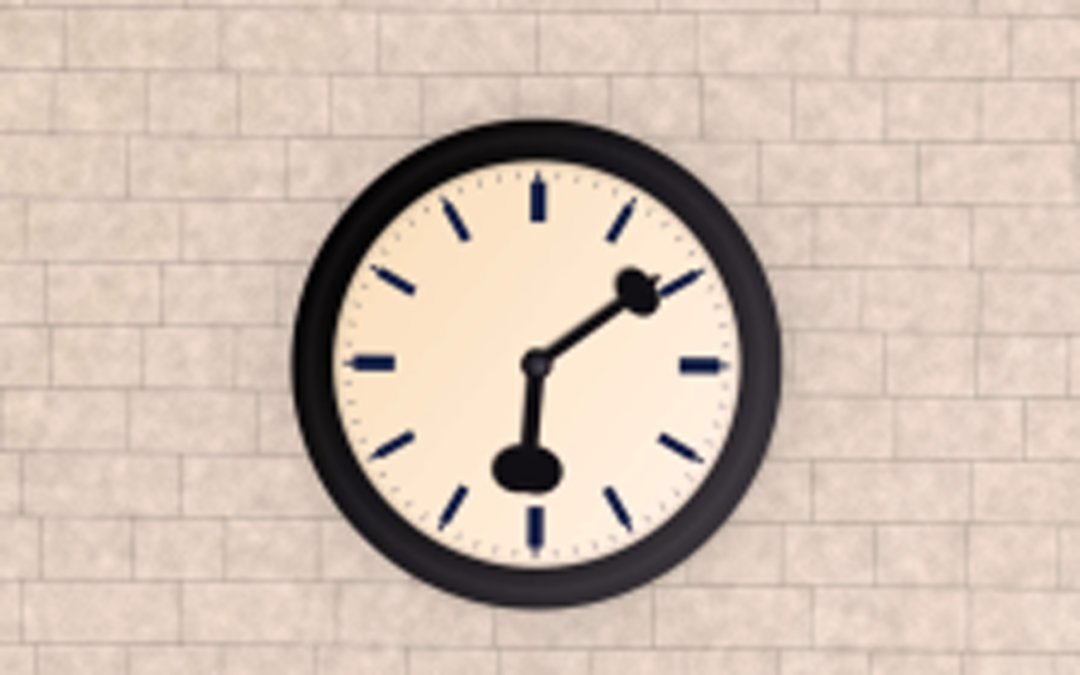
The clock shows **6:09**
